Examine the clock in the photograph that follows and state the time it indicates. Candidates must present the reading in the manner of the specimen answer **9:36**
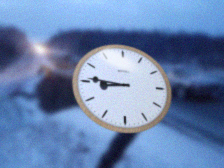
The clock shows **8:46**
